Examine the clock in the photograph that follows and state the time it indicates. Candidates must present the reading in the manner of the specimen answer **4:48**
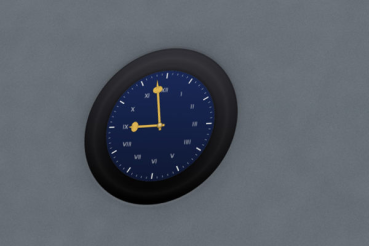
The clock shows **8:58**
